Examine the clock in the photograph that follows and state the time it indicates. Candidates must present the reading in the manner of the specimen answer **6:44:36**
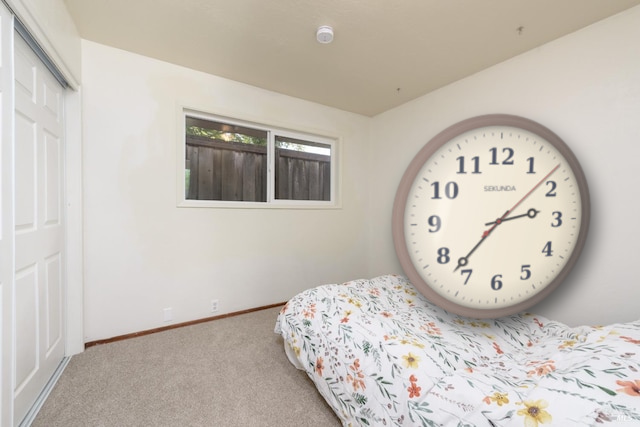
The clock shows **2:37:08**
